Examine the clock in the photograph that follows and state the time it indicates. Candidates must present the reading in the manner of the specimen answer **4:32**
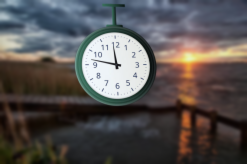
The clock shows **11:47**
